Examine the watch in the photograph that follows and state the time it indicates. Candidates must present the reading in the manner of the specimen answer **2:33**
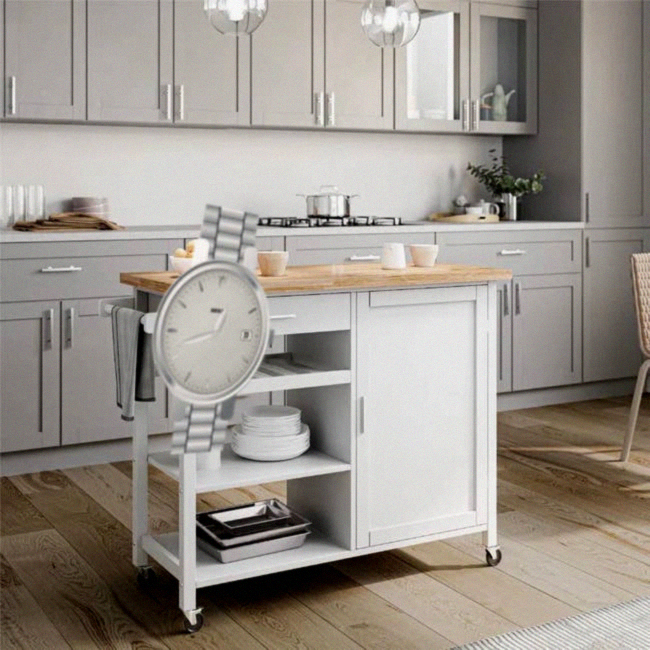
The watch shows **12:42**
